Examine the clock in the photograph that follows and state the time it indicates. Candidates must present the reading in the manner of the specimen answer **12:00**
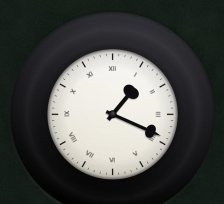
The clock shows **1:19**
